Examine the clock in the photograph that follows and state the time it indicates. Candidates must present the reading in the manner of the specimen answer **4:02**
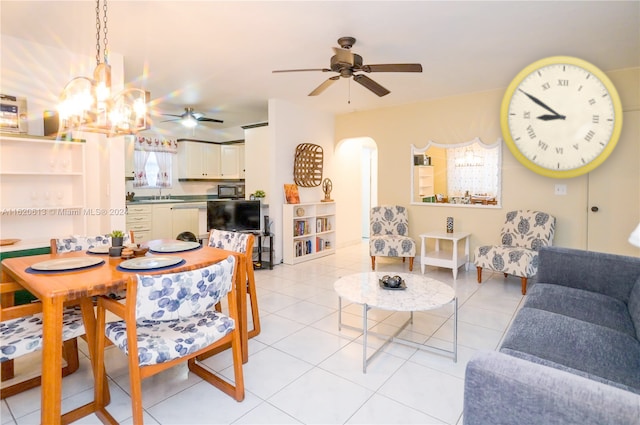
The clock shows **8:50**
